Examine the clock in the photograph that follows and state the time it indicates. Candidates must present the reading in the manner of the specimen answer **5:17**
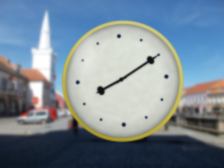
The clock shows **8:10**
